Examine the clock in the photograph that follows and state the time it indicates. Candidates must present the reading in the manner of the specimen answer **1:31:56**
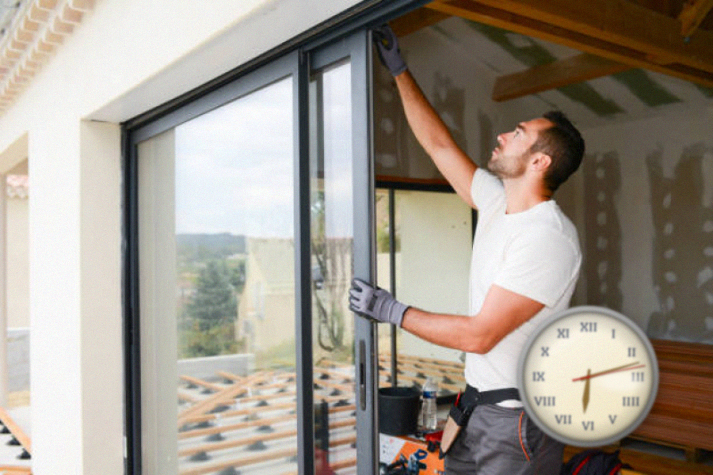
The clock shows **6:12:13**
